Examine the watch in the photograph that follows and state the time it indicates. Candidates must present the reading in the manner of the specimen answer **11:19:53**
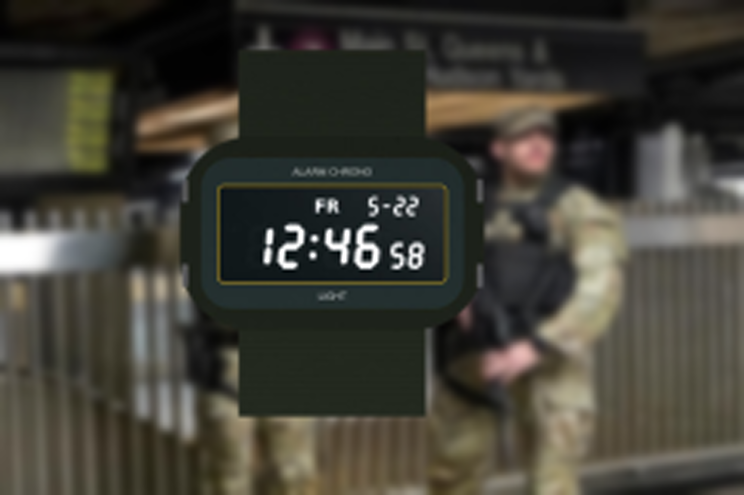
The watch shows **12:46:58**
